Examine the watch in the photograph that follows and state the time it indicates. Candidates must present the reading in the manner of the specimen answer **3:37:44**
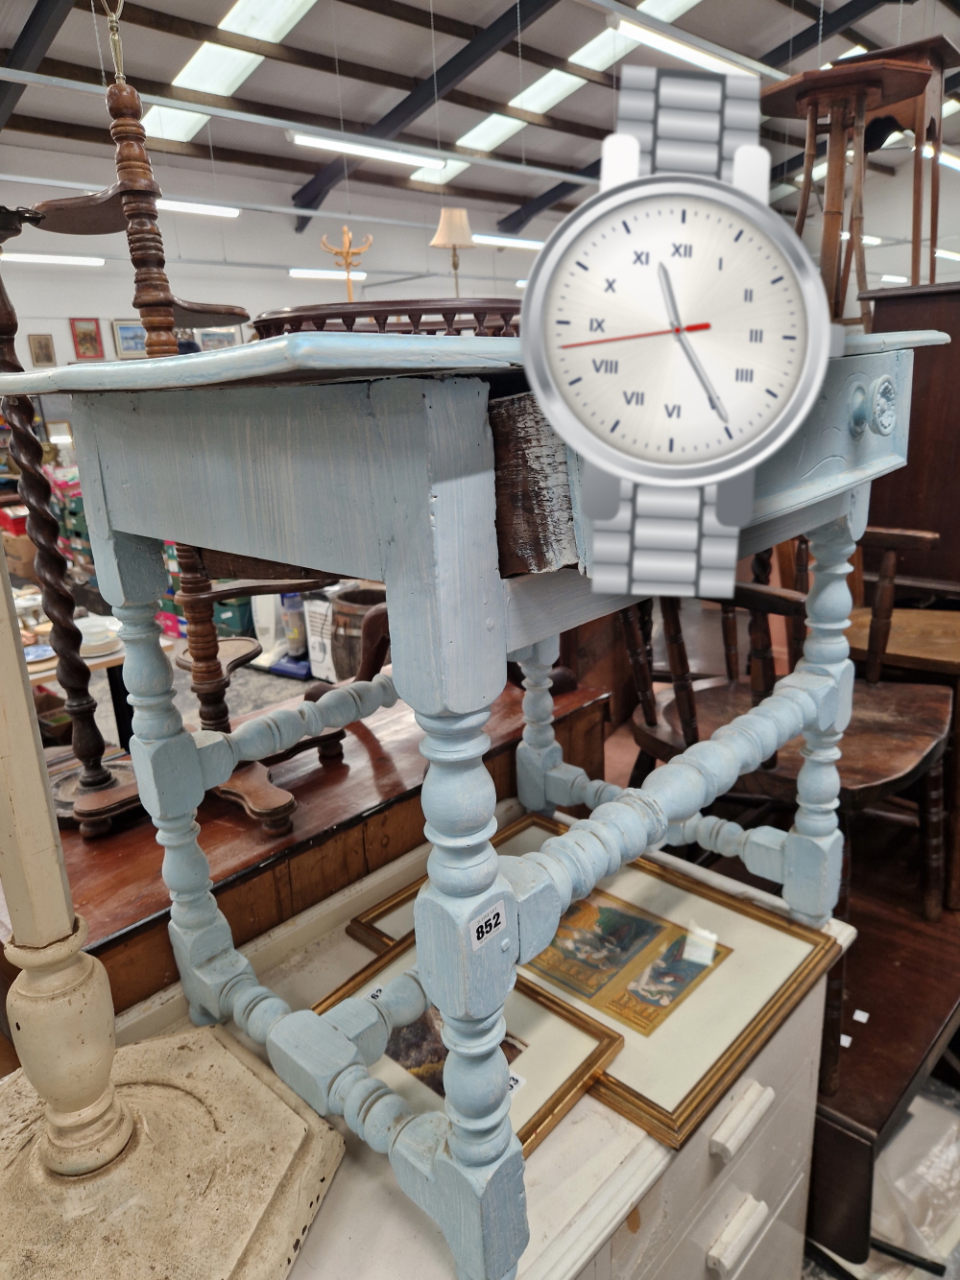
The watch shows **11:24:43**
